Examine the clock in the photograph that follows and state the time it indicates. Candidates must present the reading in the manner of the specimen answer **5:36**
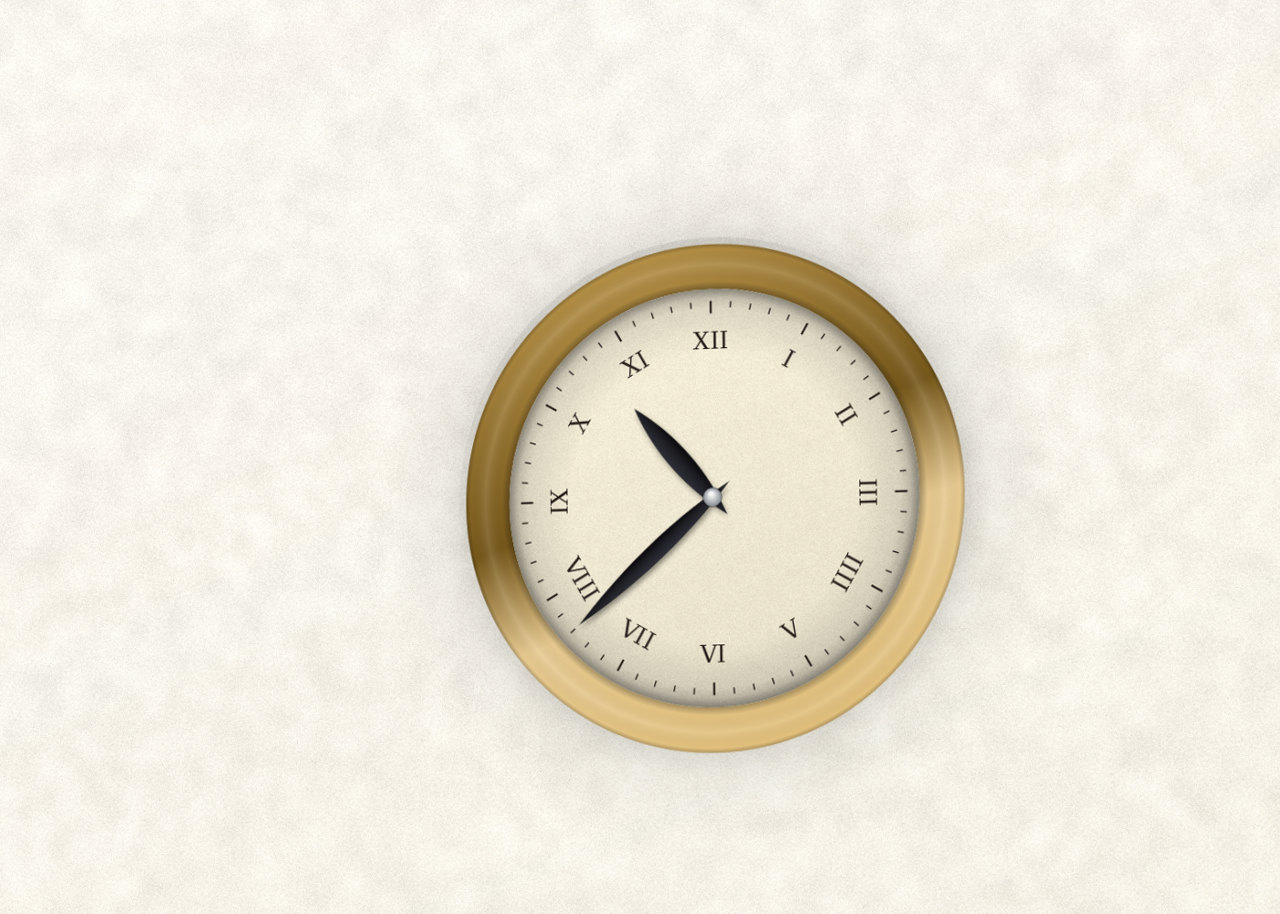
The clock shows **10:38**
